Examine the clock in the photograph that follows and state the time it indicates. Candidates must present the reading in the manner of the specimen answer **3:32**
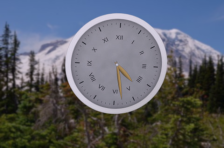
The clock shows **4:28**
